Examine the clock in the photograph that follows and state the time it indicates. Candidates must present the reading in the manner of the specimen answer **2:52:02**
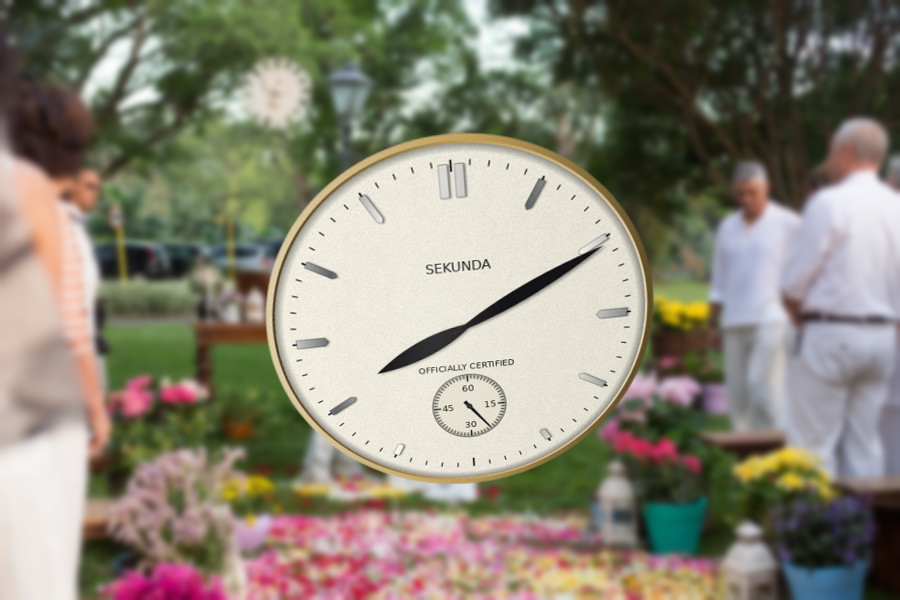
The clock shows **8:10:24**
